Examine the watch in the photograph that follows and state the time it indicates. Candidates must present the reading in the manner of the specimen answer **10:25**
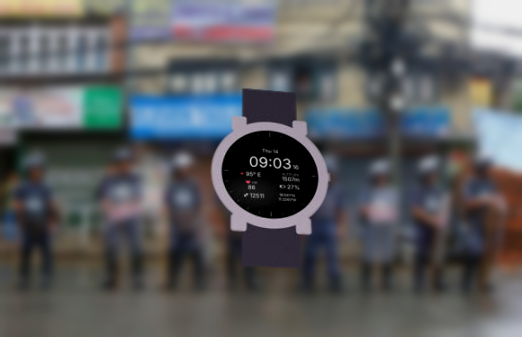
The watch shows **9:03**
